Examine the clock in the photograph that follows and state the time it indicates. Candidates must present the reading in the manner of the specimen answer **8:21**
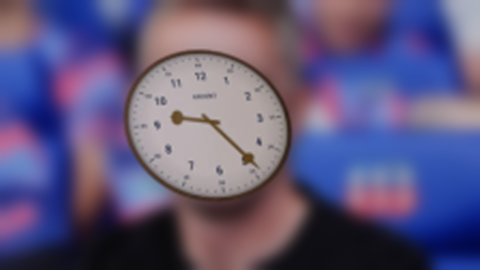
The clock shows **9:24**
